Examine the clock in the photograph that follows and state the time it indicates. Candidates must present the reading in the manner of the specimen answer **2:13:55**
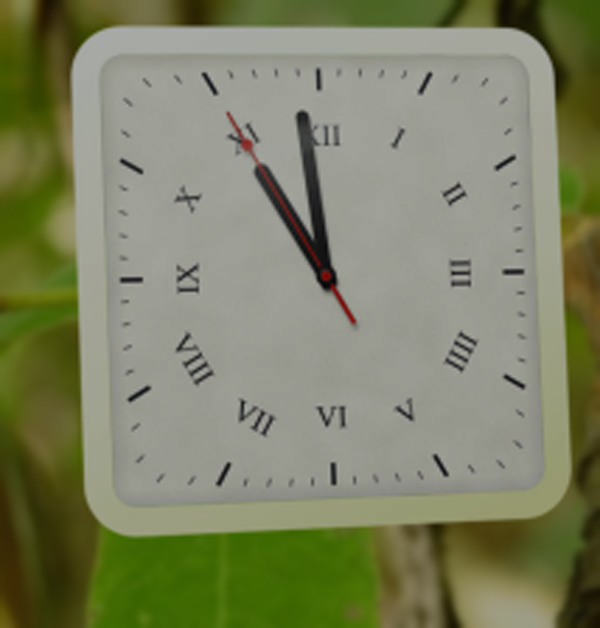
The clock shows **10:58:55**
